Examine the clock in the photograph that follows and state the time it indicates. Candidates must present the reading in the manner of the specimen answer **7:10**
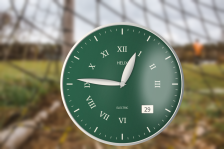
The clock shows **12:46**
